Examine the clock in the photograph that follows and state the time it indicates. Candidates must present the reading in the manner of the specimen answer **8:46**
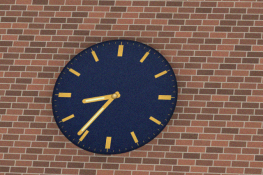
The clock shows **8:36**
